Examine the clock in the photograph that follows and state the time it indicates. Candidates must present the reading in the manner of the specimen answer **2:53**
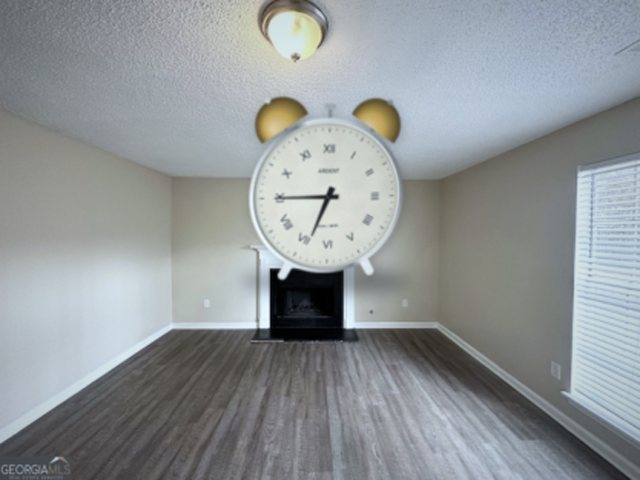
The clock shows **6:45**
